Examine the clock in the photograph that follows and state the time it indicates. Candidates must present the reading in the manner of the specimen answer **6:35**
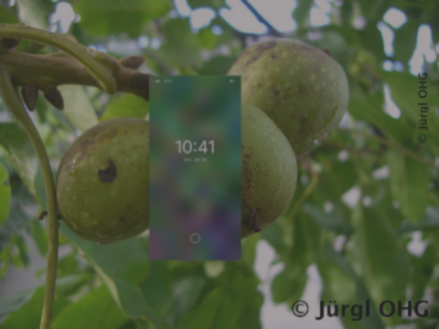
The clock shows **10:41**
